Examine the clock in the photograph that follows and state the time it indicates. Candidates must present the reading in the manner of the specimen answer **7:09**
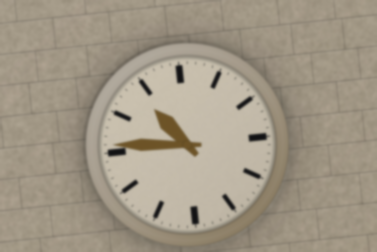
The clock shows **10:46**
